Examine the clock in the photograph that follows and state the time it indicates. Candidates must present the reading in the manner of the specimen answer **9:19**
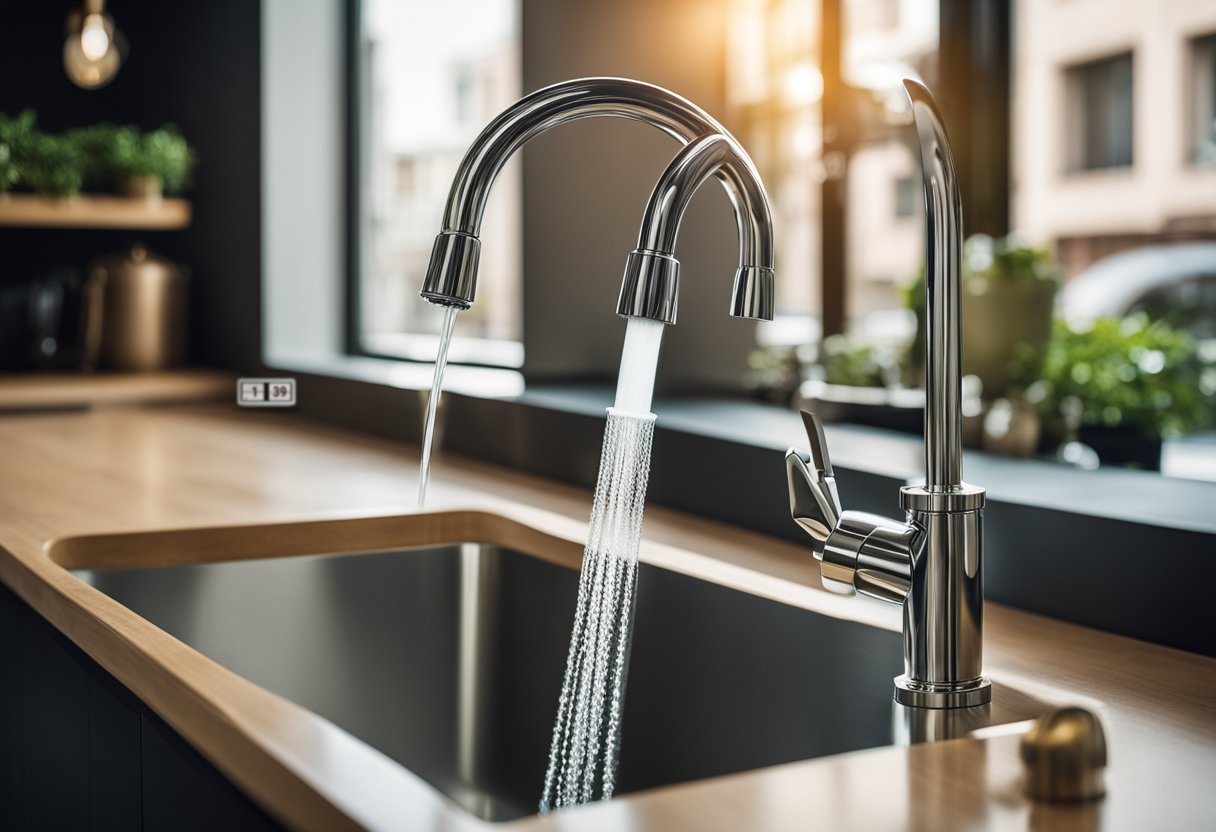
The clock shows **1:39**
